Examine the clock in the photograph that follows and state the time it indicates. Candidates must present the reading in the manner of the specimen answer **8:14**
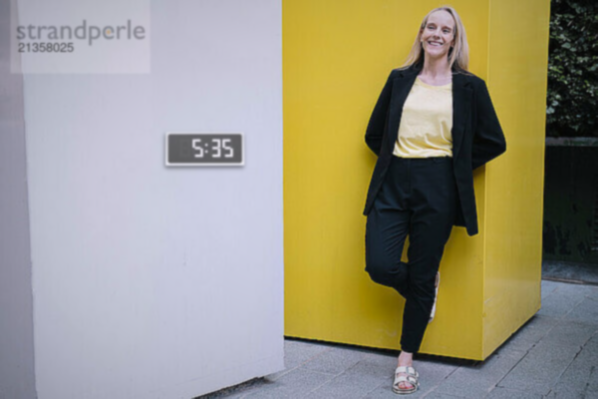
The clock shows **5:35**
